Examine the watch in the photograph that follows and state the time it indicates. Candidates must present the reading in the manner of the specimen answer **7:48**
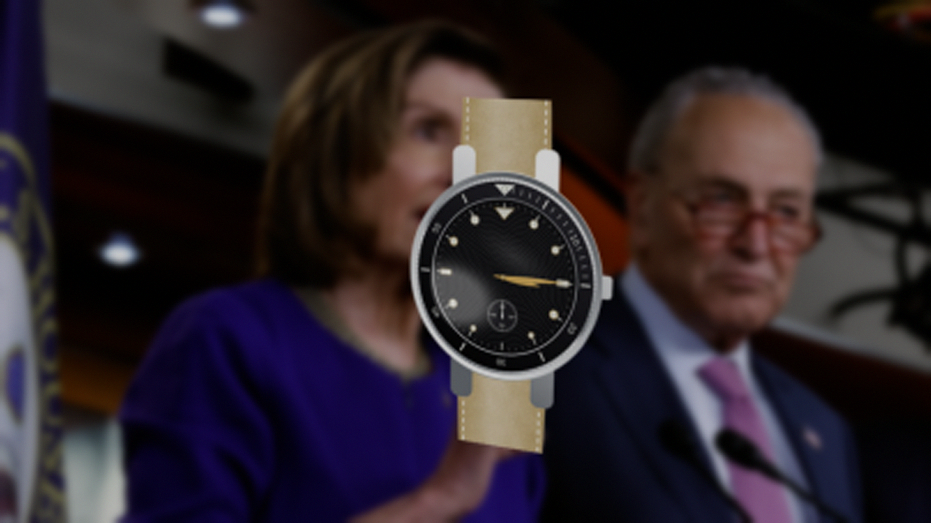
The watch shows **3:15**
